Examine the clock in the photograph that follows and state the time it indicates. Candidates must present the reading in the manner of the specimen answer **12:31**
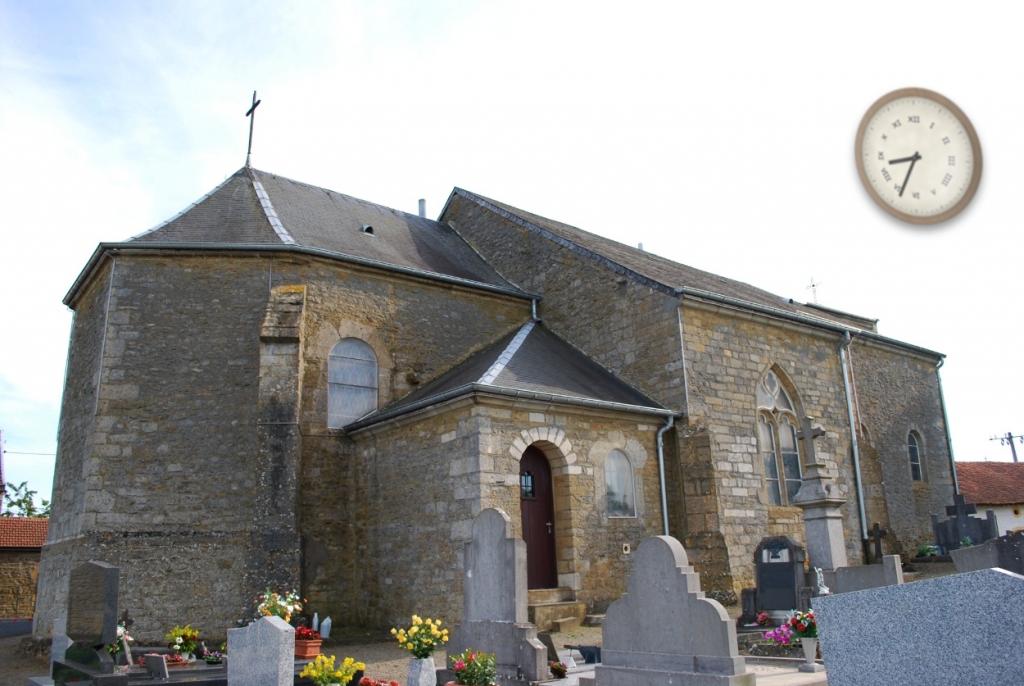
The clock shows **8:34**
